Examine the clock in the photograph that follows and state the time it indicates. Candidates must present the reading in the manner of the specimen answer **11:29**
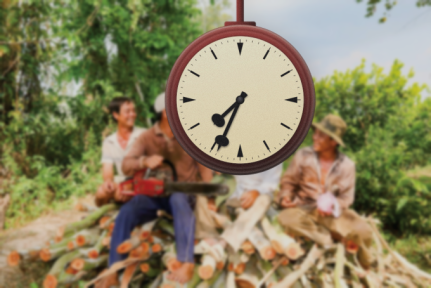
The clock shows **7:34**
